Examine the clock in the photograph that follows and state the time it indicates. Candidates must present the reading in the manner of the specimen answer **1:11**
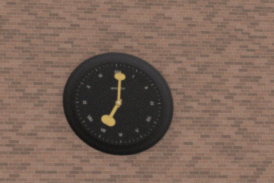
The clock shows **7:01**
